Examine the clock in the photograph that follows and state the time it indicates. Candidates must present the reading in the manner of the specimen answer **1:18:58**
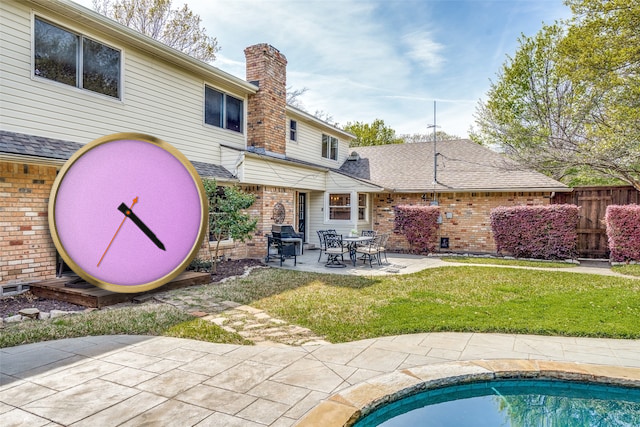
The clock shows **4:22:35**
